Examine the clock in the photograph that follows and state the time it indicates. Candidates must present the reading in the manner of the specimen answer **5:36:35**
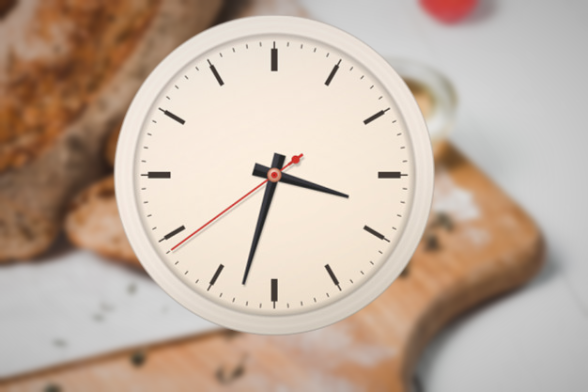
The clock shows **3:32:39**
